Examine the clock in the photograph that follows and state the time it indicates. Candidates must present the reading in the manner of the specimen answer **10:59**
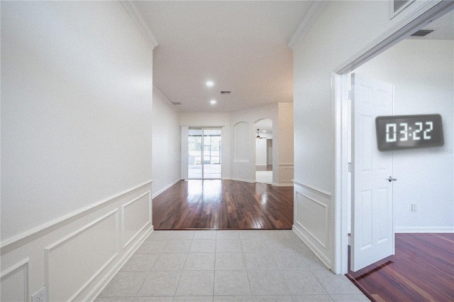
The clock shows **3:22**
